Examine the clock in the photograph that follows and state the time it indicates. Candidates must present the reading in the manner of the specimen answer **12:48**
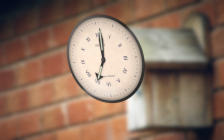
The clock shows **7:01**
